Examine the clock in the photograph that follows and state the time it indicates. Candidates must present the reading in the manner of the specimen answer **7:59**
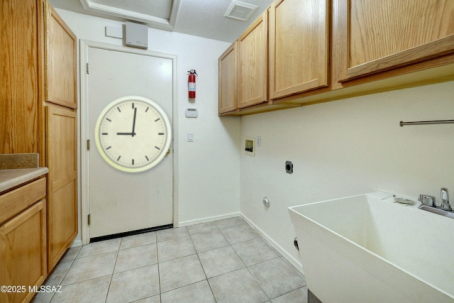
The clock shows **9:01**
